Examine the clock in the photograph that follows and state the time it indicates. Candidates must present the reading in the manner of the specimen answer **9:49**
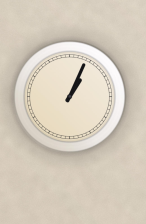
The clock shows **1:04**
